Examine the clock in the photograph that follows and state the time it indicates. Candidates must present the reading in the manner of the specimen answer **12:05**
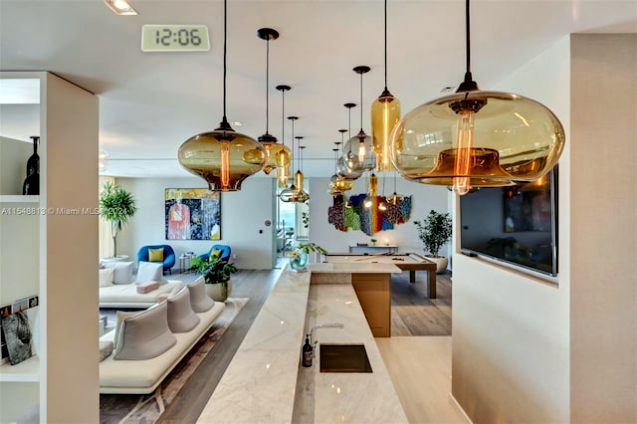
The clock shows **12:06**
